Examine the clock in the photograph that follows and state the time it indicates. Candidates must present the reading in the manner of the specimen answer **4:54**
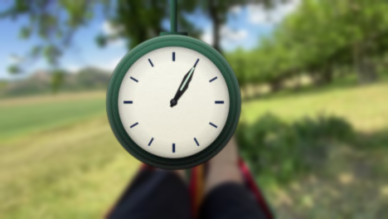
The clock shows **1:05**
